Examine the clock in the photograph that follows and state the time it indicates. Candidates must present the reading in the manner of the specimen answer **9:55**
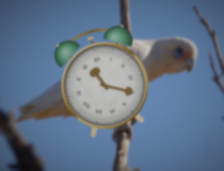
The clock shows **11:20**
